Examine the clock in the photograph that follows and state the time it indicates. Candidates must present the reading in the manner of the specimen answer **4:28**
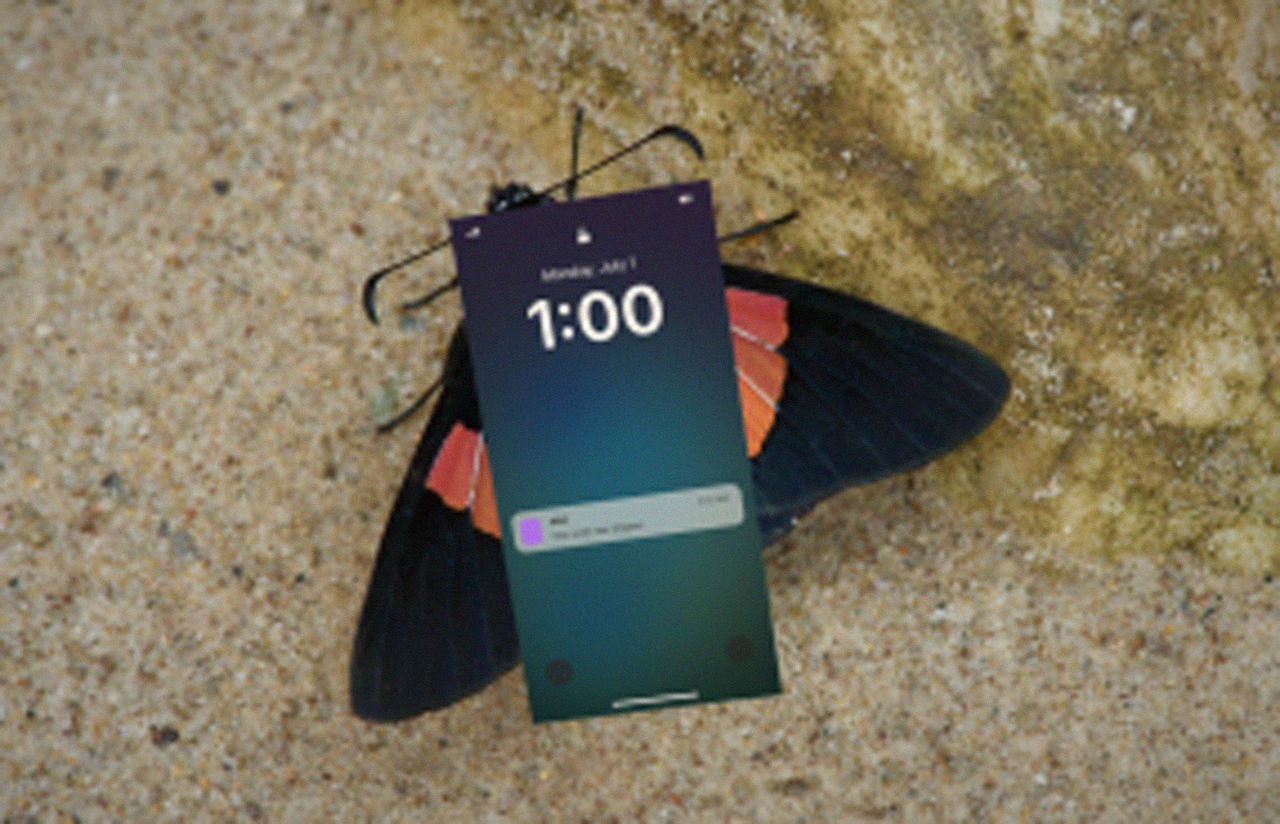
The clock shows **1:00**
